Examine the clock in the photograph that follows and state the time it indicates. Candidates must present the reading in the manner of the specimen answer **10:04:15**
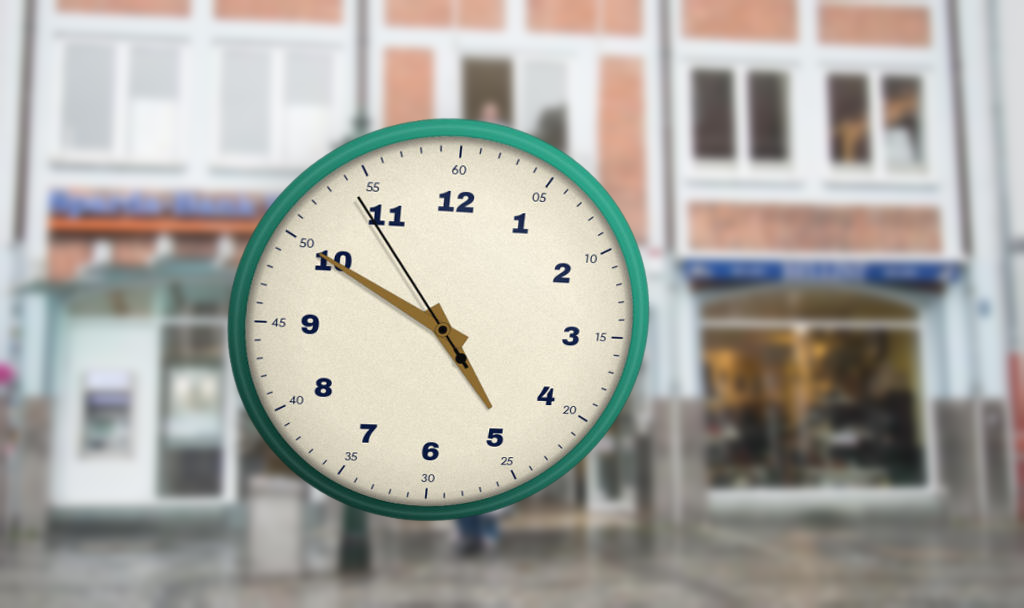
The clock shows **4:49:54**
